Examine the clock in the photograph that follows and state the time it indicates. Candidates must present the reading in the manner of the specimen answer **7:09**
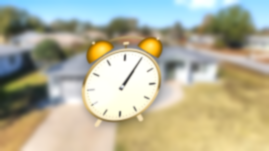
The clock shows **1:05**
